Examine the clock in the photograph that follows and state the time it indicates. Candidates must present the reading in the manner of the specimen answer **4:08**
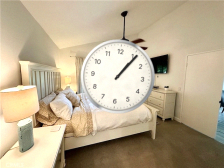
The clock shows **1:06**
